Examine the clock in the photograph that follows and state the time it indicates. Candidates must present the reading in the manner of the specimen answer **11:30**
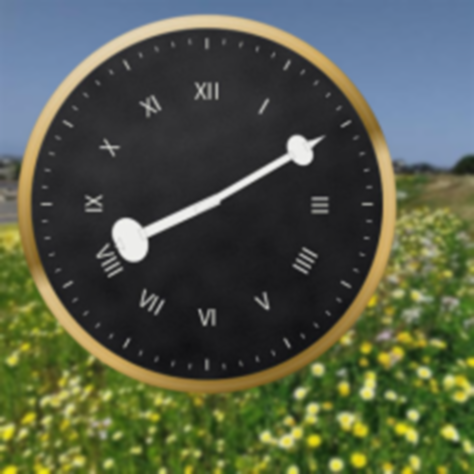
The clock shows **8:10**
